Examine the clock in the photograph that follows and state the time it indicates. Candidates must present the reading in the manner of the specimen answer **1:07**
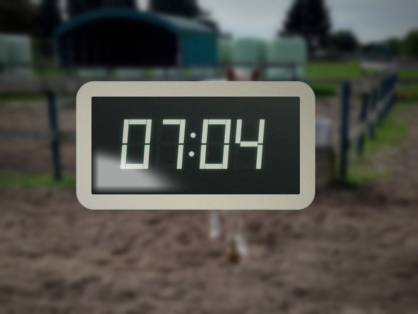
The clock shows **7:04**
